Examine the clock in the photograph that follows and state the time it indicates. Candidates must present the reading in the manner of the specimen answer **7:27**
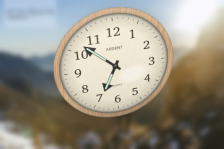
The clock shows **6:52**
